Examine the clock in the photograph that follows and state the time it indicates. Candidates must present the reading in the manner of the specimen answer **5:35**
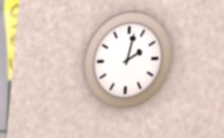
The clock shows **2:02**
